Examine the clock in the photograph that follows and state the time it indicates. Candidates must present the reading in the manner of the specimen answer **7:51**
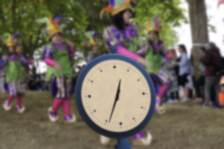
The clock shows **12:34**
